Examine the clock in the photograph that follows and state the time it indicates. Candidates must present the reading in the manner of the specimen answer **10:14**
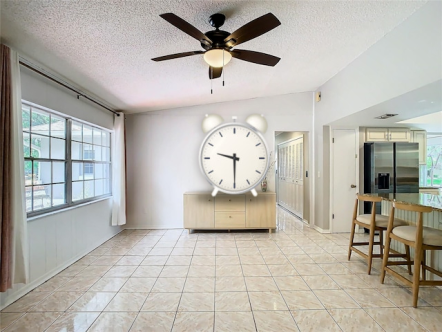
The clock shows **9:30**
